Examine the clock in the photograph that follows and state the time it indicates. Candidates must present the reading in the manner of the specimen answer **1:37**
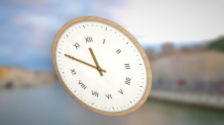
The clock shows **11:50**
